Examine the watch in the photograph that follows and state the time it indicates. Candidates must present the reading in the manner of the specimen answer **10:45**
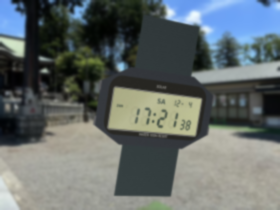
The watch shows **17:21**
